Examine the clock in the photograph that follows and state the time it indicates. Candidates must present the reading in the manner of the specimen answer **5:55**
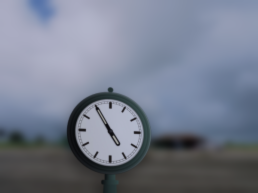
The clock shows **4:55**
